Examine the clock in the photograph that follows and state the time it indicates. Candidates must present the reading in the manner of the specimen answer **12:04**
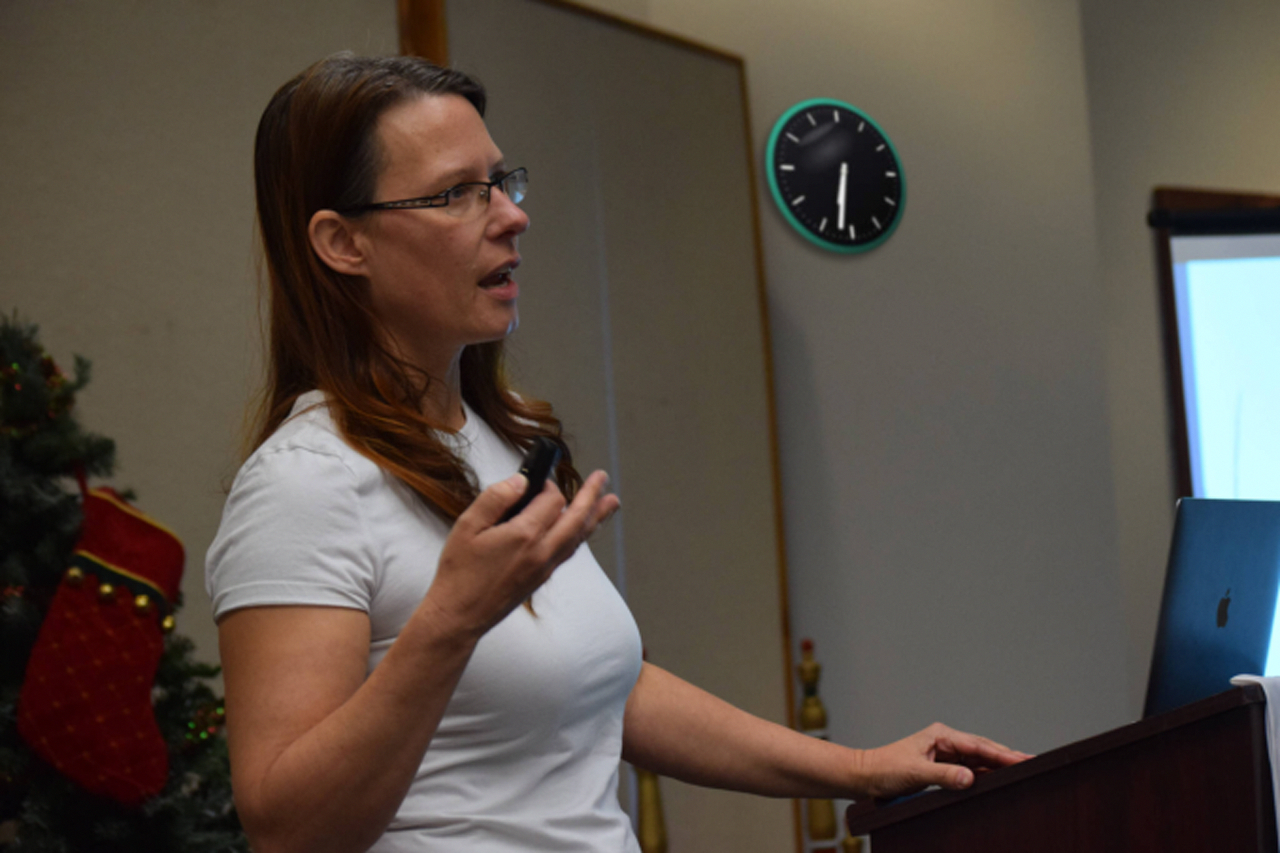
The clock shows **6:32**
